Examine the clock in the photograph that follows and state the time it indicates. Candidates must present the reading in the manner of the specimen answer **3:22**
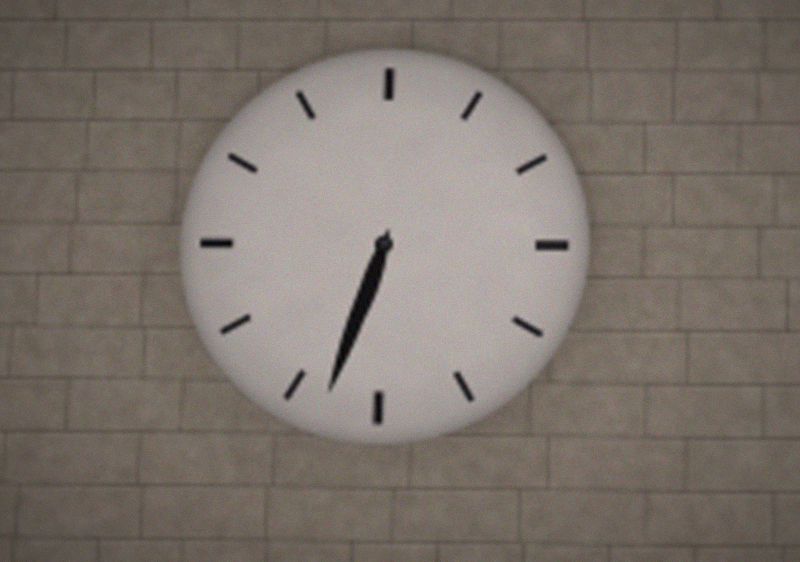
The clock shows **6:33**
